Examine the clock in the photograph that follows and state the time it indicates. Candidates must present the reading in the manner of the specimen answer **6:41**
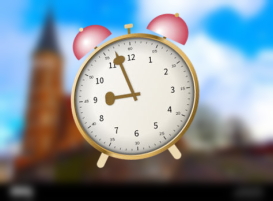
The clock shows **8:57**
